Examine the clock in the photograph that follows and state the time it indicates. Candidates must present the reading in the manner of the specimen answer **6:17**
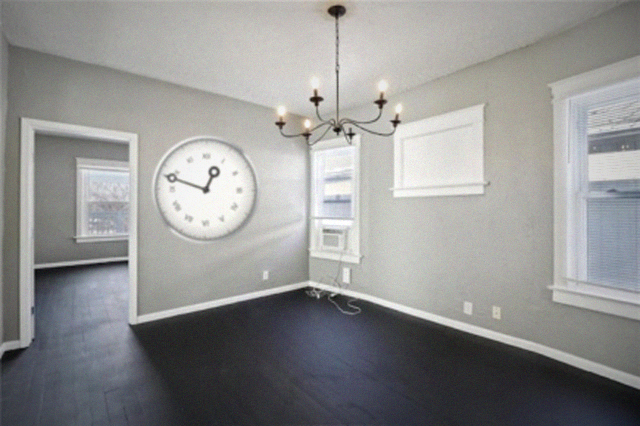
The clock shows **12:48**
